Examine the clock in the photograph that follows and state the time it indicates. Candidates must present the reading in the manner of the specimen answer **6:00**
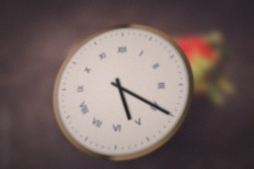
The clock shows **5:20**
